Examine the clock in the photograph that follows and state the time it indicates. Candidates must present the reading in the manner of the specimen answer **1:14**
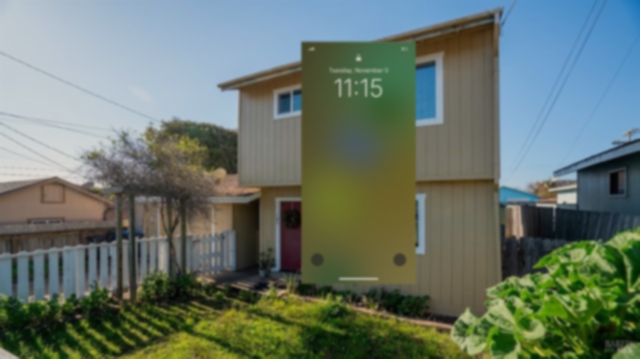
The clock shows **11:15**
